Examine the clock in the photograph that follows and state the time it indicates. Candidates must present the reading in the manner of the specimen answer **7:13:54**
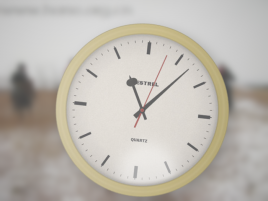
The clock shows **11:07:03**
